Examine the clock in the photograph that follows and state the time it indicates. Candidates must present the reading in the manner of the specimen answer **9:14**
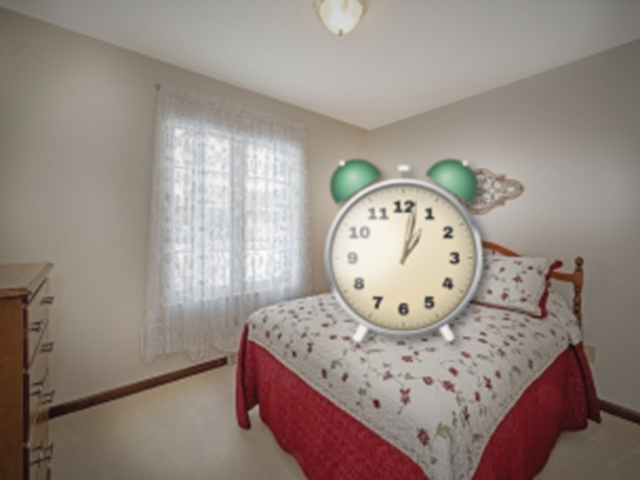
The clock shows **1:02**
